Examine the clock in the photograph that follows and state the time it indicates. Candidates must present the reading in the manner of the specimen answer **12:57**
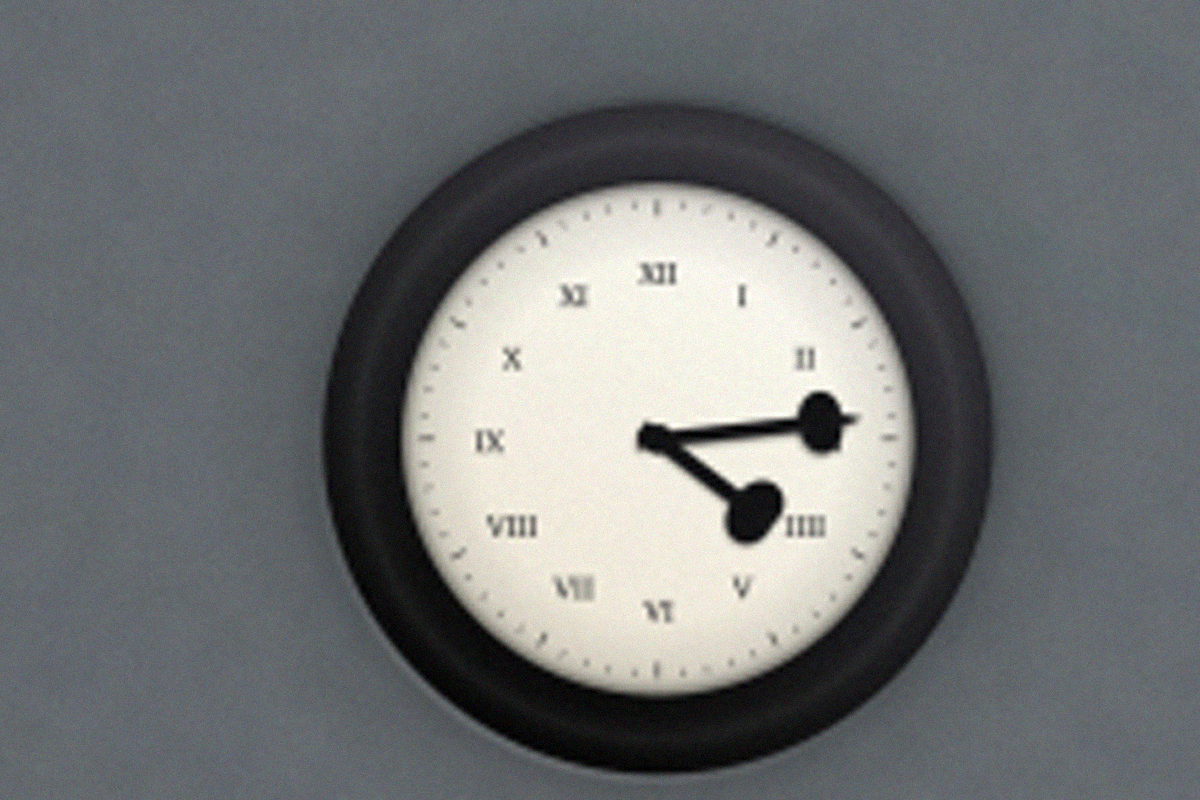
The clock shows **4:14**
